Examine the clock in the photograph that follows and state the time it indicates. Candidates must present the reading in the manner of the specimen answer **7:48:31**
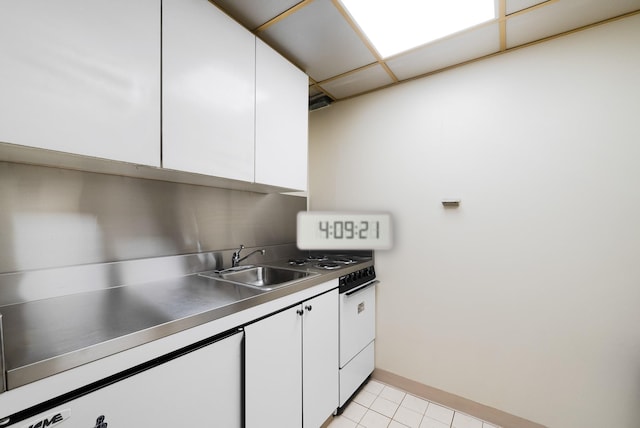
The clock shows **4:09:21**
